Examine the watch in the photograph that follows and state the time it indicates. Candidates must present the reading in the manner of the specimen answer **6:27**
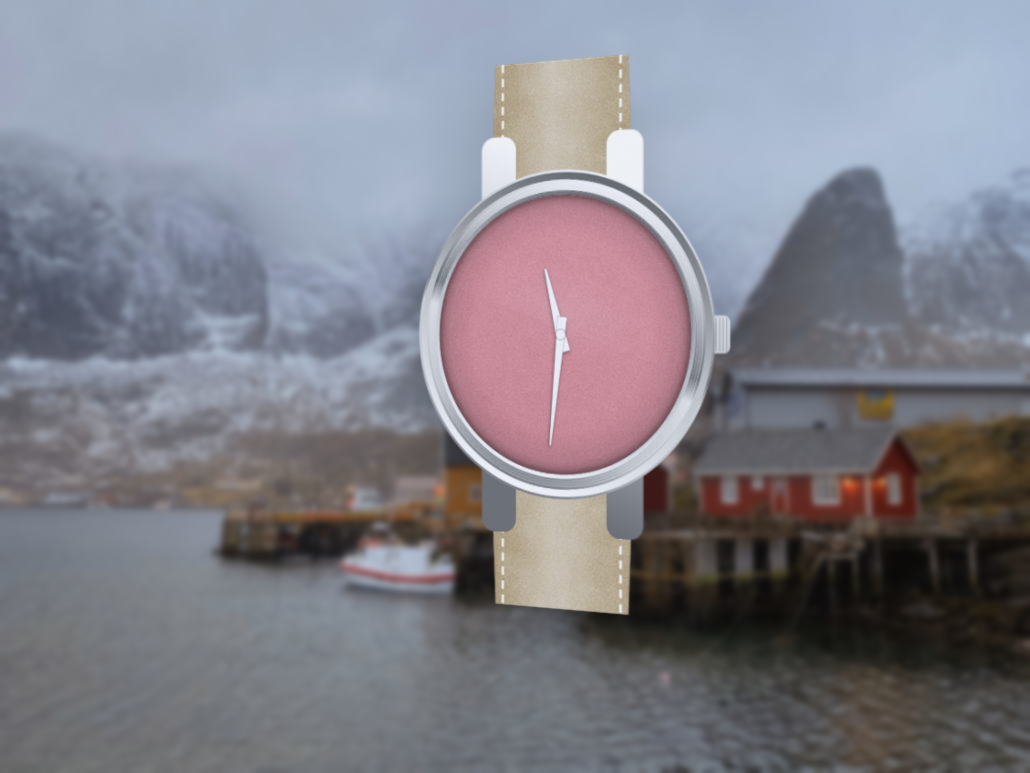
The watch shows **11:31**
